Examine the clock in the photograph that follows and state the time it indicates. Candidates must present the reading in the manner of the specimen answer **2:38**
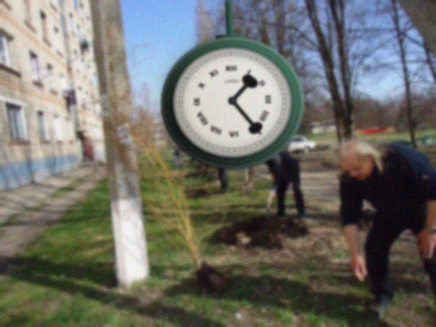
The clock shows **1:24**
